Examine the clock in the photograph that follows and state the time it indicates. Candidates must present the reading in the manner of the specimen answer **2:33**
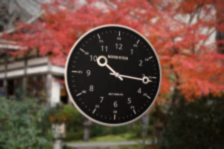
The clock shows **10:16**
